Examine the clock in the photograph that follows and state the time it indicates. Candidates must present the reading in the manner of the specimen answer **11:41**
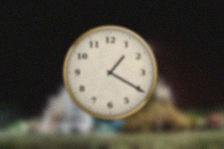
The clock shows **1:20**
